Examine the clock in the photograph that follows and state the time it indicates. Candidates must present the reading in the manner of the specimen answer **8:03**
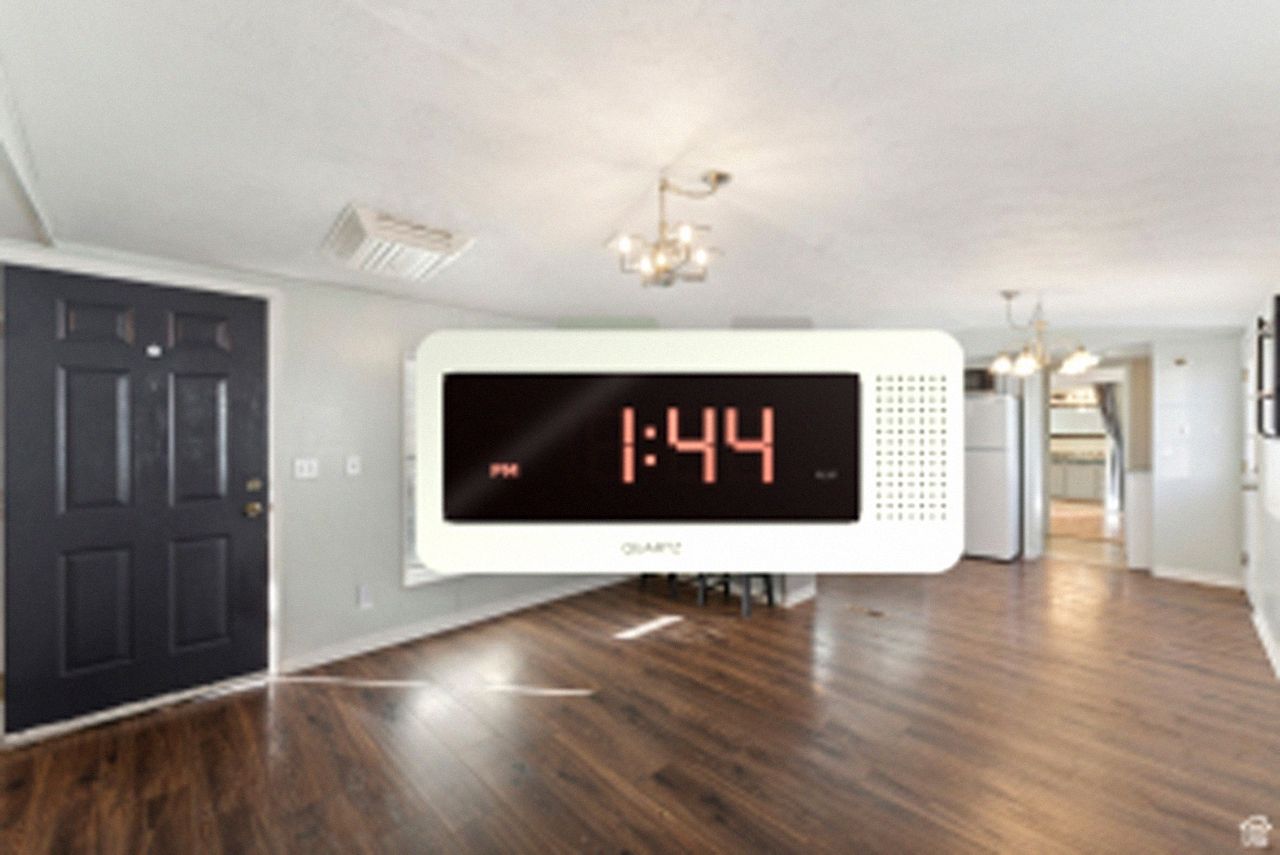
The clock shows **1:44**
